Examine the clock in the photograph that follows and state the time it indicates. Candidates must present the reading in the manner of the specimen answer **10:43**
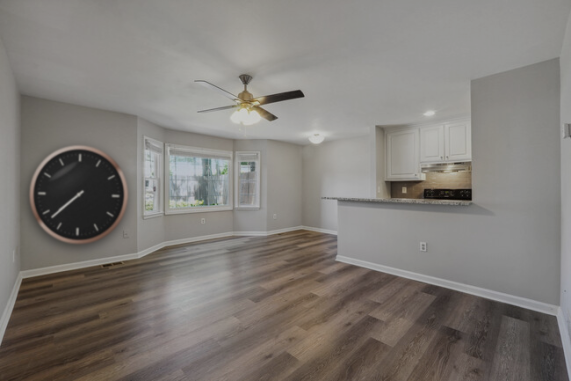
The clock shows **7:38**
